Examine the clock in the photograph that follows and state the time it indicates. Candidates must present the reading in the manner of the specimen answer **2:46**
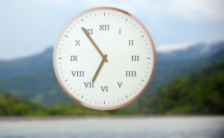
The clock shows **6:54**
